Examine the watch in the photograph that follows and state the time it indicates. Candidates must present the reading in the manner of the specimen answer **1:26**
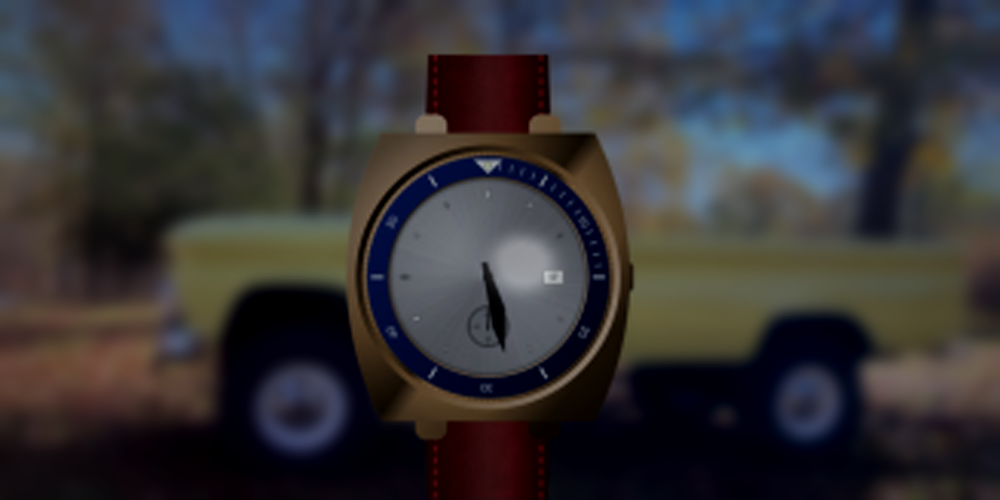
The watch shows **5:28**
